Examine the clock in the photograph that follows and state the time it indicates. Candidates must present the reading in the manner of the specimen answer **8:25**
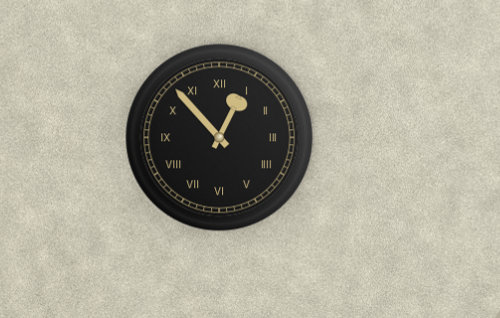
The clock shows **12:53**
